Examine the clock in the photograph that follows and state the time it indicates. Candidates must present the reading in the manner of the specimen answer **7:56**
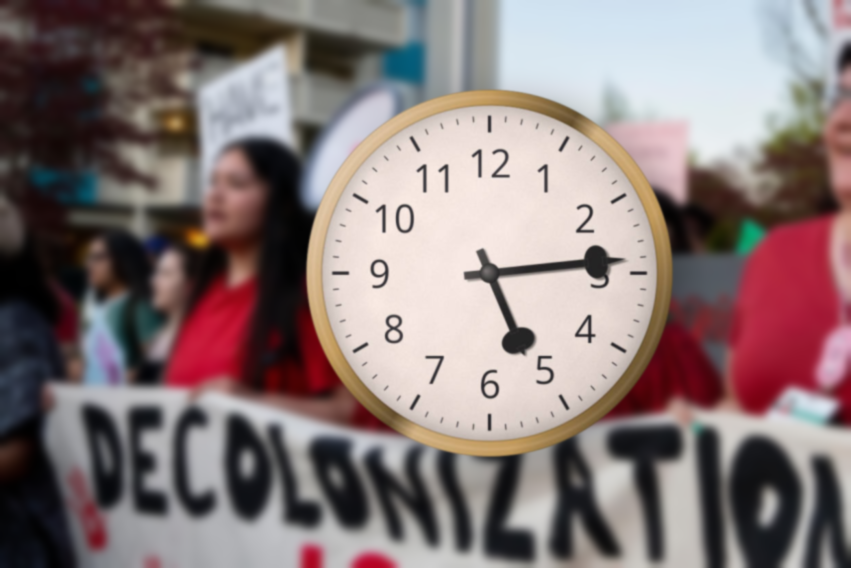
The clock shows **5:14**
